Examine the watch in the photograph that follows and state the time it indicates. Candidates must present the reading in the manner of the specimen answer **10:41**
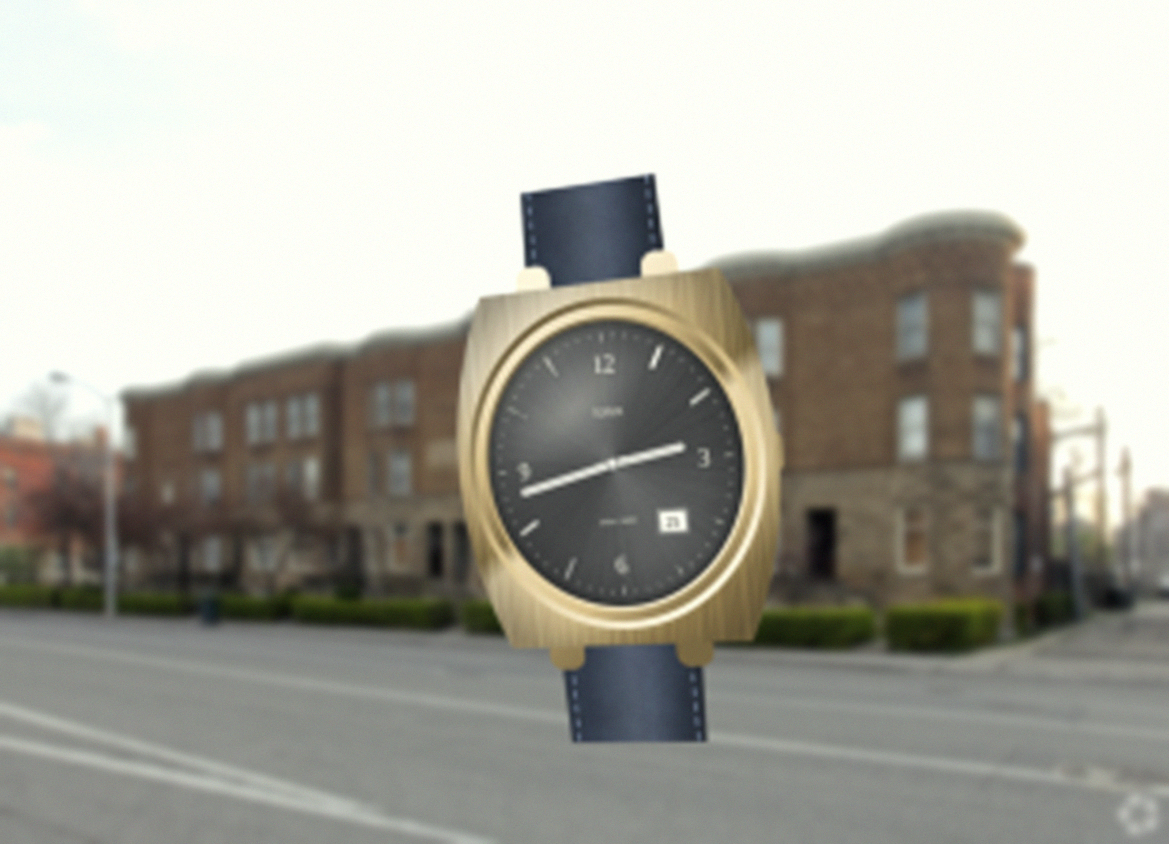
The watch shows **2:43**
